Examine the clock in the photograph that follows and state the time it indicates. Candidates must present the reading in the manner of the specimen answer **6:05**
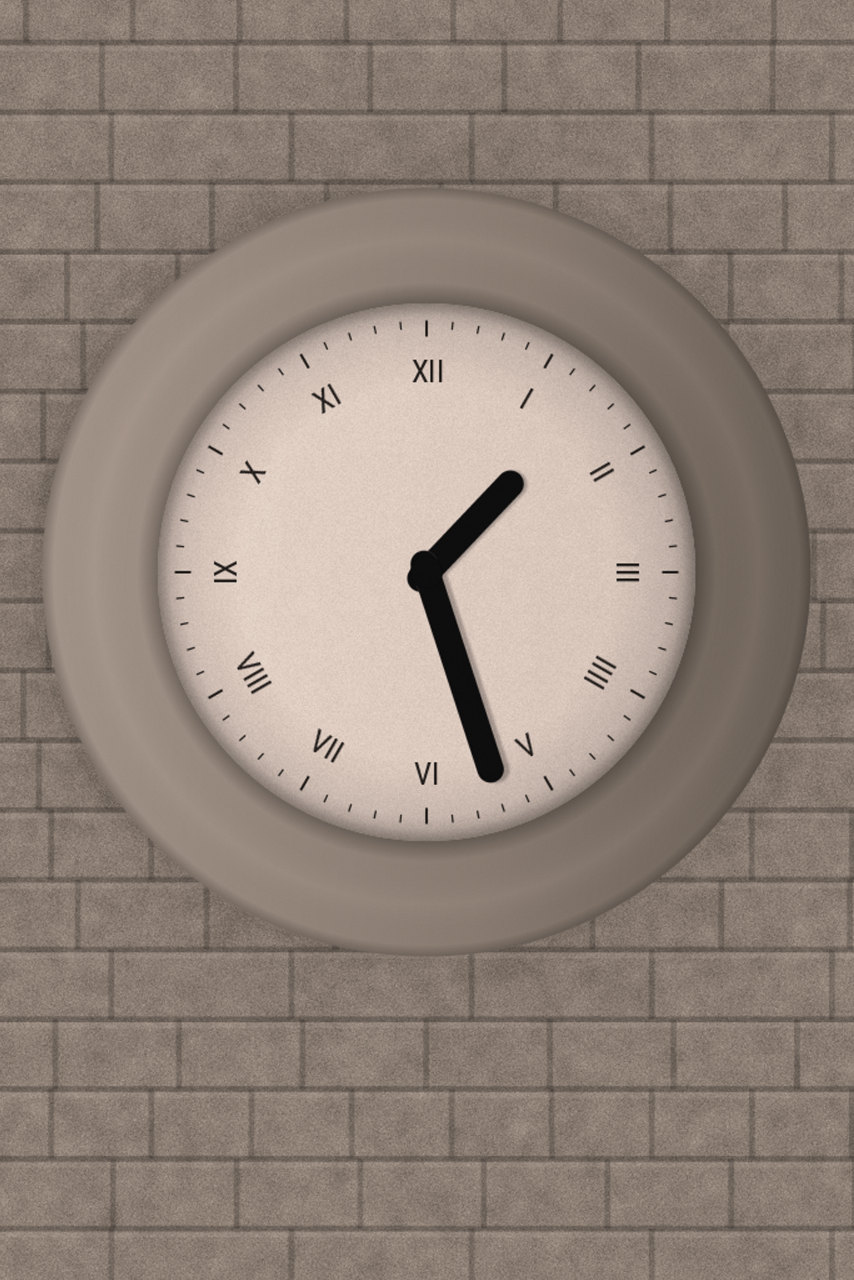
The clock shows **1:27**
